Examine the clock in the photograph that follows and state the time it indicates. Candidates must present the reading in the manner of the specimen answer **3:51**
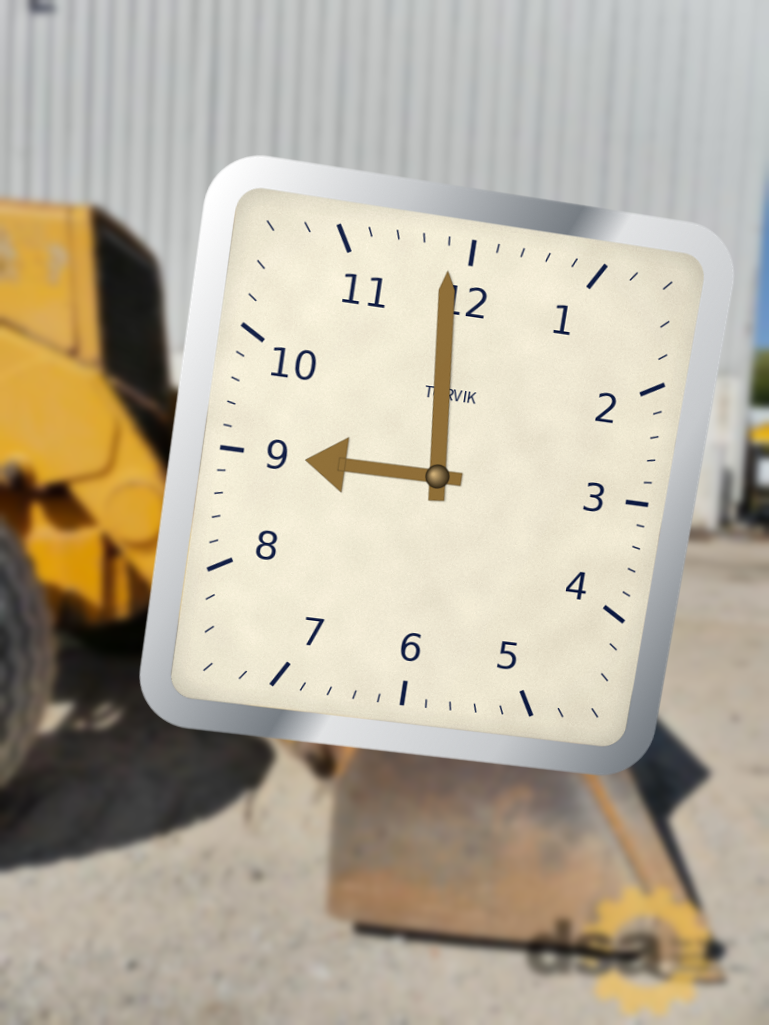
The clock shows **8:59**
